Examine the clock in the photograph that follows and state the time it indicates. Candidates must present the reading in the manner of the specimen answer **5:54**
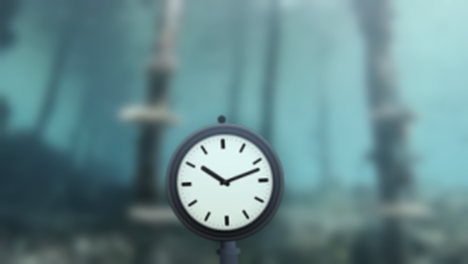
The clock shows **10:12**
